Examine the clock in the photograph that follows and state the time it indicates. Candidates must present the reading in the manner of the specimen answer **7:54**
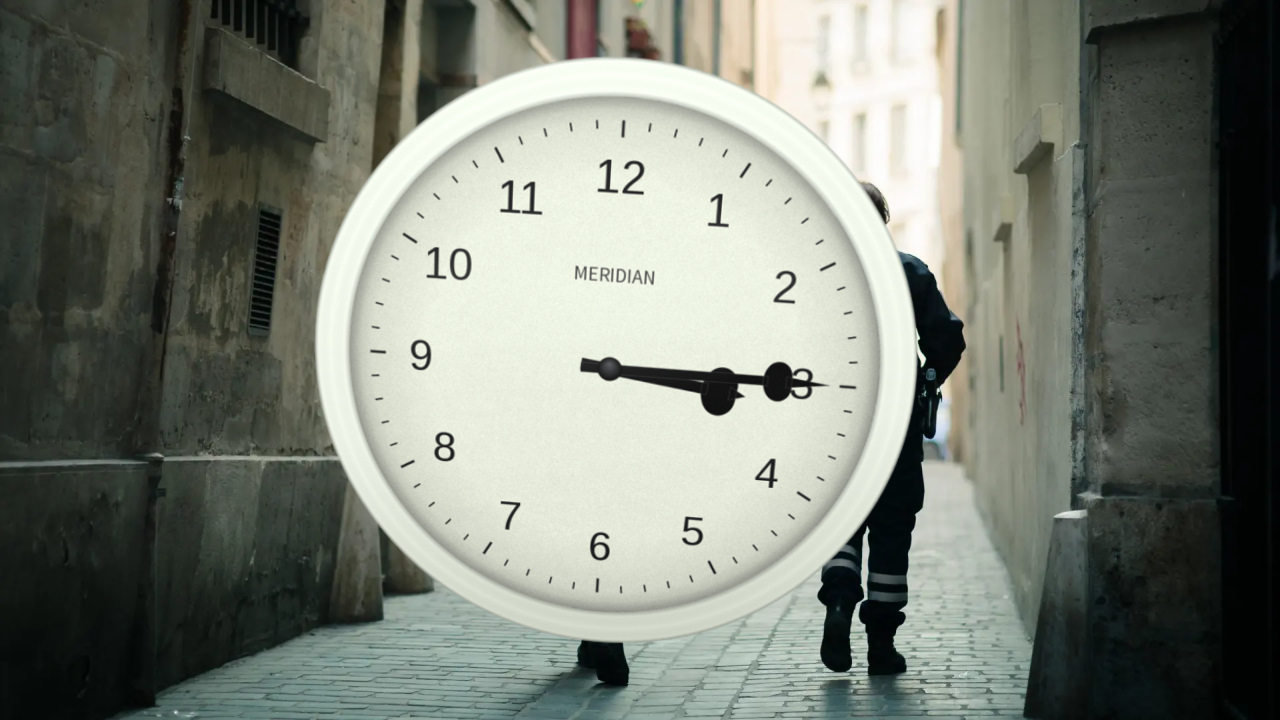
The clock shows **3:15**
